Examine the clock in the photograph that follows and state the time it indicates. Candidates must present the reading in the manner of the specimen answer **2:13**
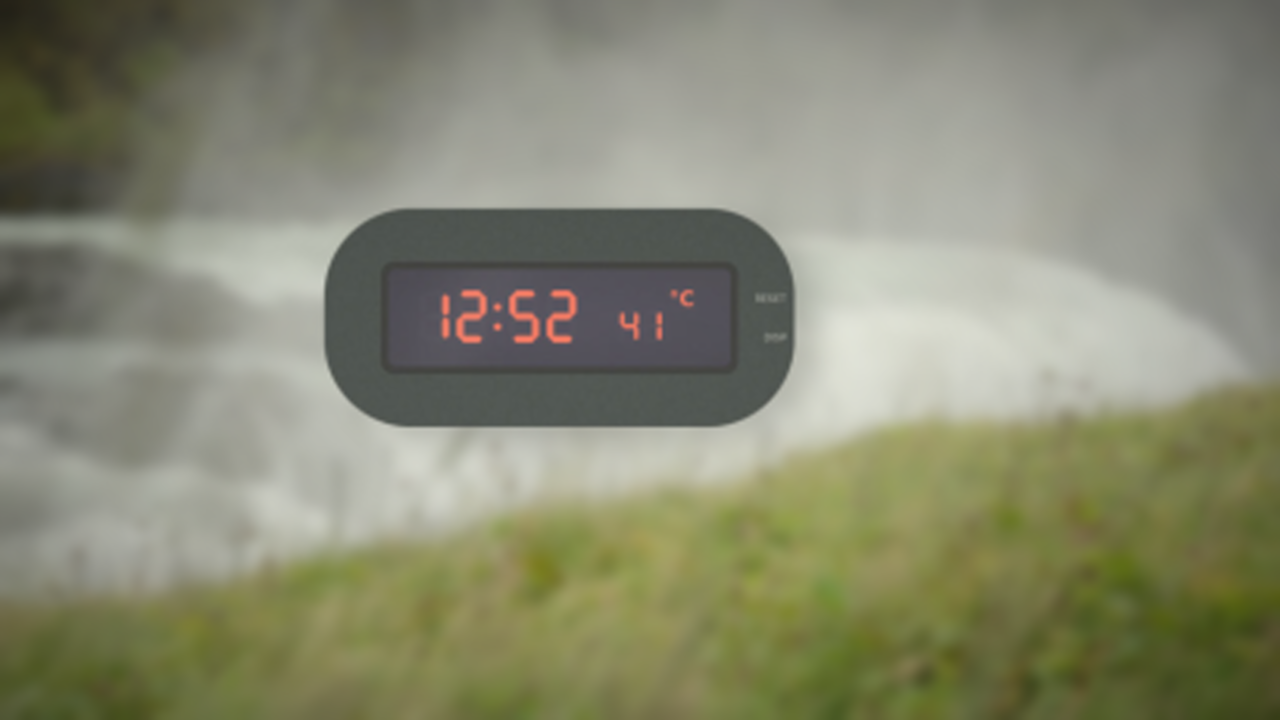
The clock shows **12:52**
